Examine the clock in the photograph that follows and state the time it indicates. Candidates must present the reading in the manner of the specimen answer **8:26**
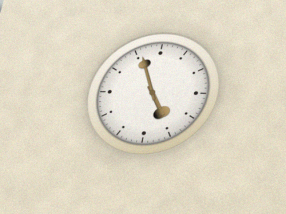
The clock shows **4:56**
